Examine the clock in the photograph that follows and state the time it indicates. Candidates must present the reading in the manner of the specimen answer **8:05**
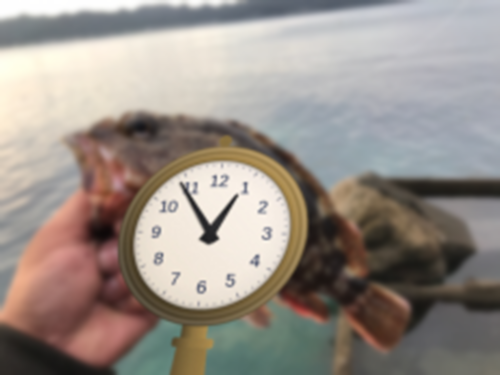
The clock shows **12:54**
